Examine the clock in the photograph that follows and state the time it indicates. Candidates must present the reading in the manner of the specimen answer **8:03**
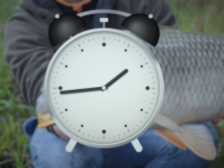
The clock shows **1:44**
